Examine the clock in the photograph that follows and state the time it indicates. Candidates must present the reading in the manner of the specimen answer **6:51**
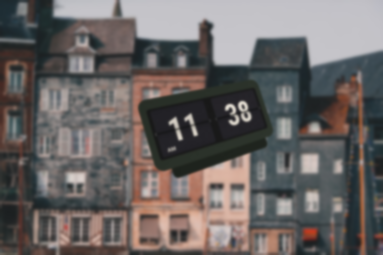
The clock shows **11:38**
